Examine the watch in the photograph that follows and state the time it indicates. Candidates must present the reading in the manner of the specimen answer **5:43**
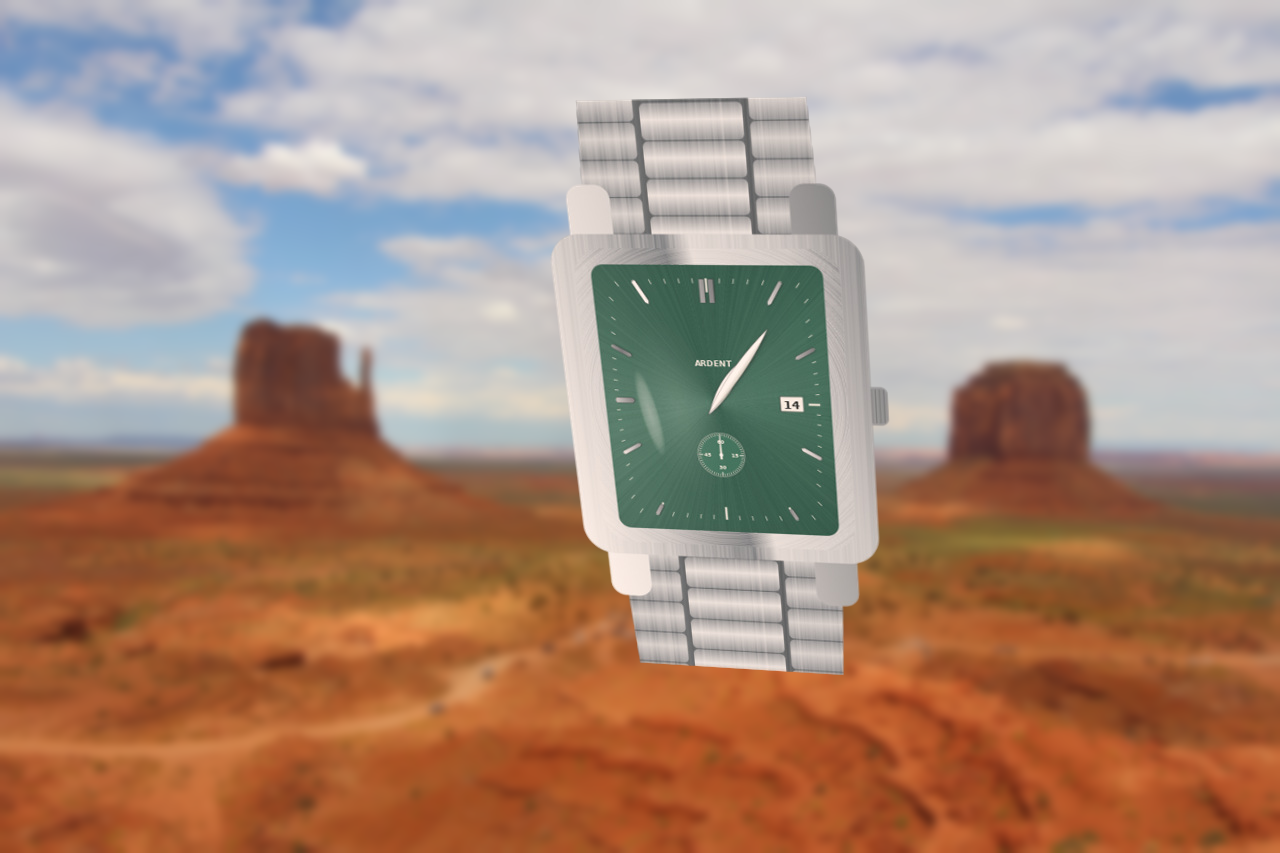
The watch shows **1:06**
